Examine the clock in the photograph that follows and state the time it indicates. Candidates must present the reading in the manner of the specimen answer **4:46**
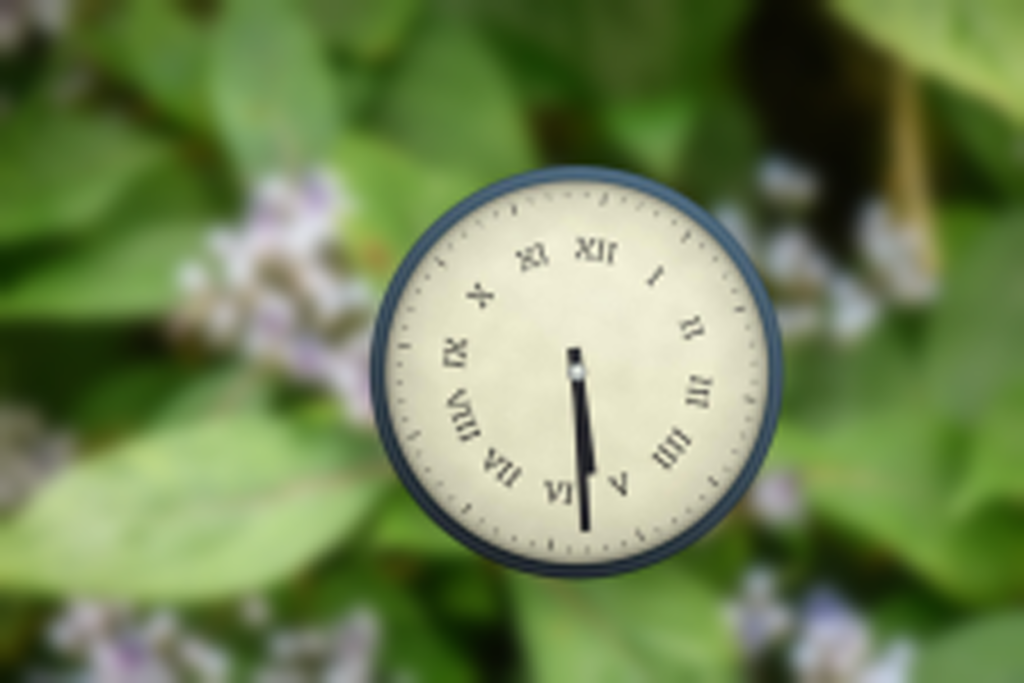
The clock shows **5:28**
